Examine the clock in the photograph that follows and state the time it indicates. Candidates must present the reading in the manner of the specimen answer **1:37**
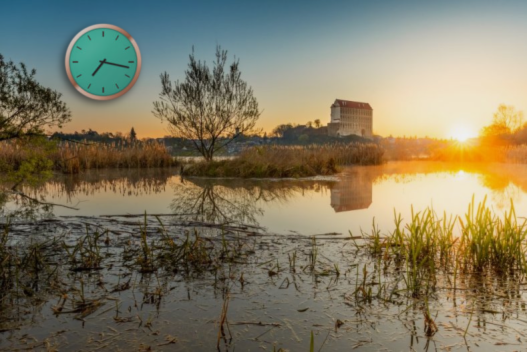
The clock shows **7:17**
